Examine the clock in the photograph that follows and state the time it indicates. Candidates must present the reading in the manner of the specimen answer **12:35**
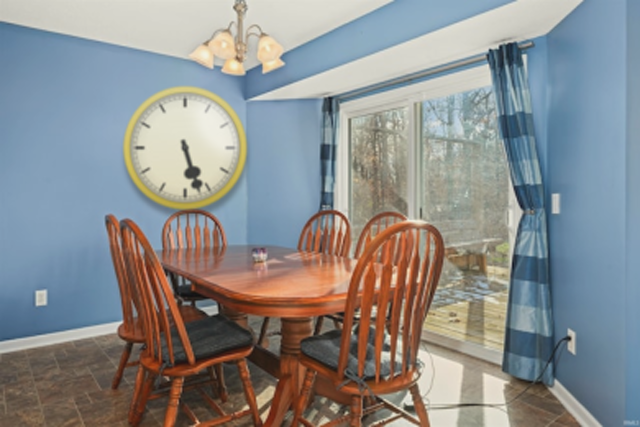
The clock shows **5:27**
